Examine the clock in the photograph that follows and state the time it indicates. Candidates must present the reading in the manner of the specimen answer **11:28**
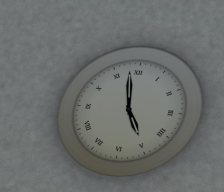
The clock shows **4:58**
